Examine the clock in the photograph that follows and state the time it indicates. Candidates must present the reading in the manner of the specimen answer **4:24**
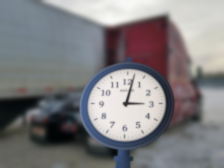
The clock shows **3:02**
